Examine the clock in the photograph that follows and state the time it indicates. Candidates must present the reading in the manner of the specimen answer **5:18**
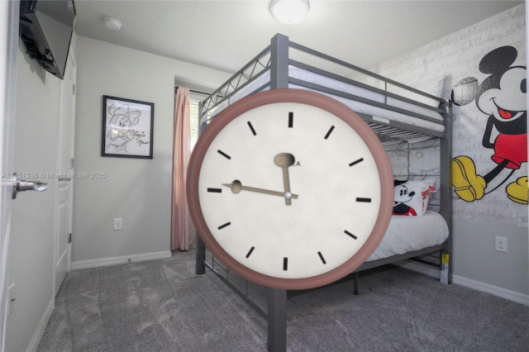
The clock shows **11:46**
